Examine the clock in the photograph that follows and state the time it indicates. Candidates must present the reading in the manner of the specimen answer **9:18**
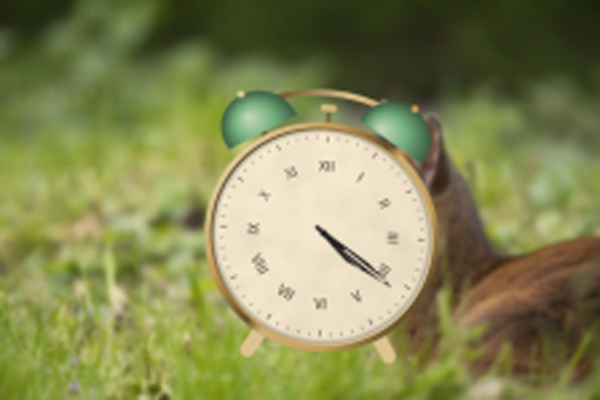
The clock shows **4:21**
